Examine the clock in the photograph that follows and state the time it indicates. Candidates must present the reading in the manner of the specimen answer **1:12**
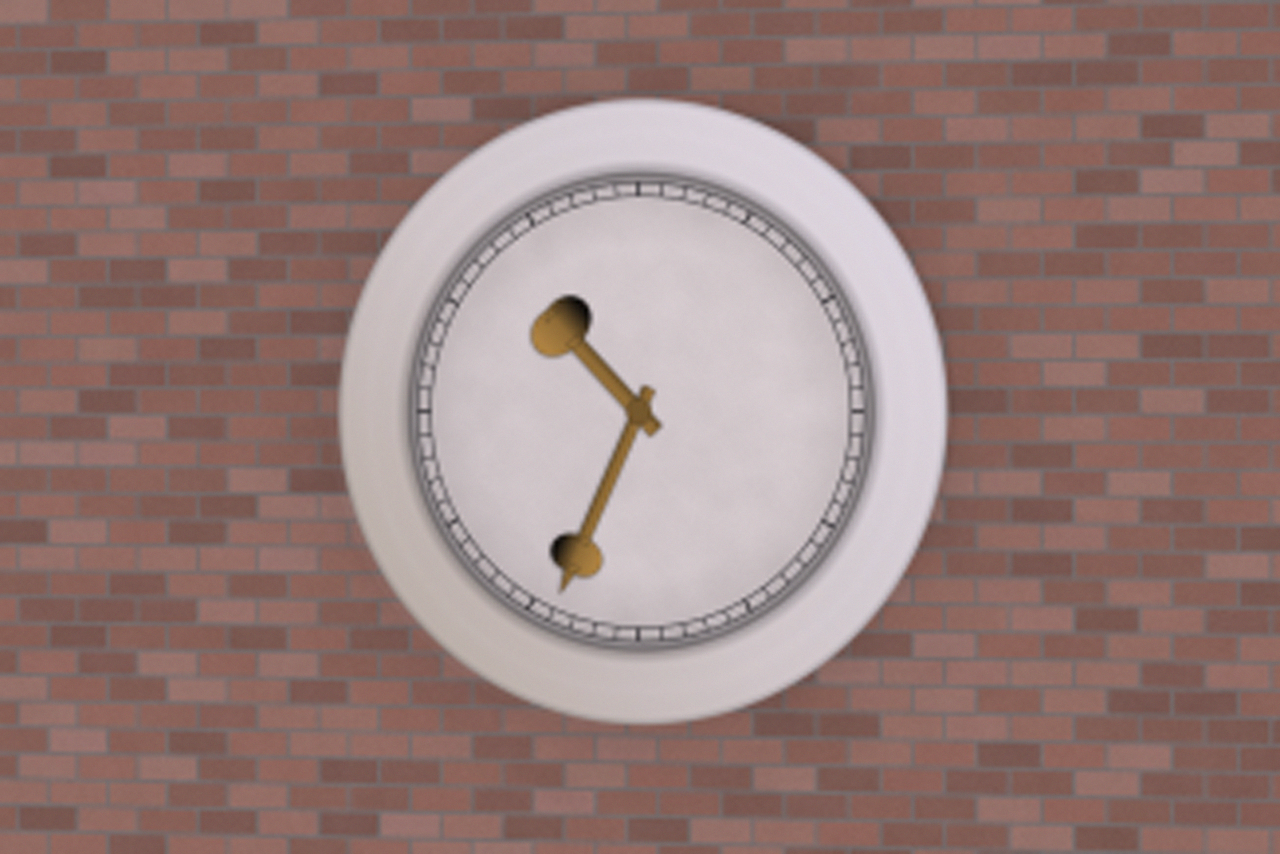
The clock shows **10:34**
